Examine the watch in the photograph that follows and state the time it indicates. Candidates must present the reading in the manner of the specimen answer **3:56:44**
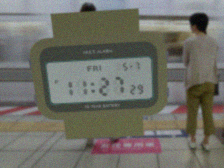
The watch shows **11:27:29**
